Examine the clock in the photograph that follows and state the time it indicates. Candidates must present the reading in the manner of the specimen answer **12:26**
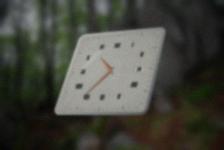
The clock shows **10:36**
